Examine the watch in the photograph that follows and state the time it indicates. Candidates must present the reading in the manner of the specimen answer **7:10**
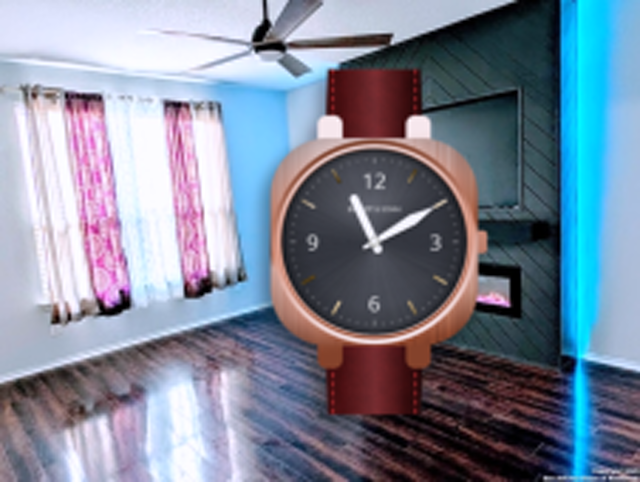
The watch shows **11:10**
